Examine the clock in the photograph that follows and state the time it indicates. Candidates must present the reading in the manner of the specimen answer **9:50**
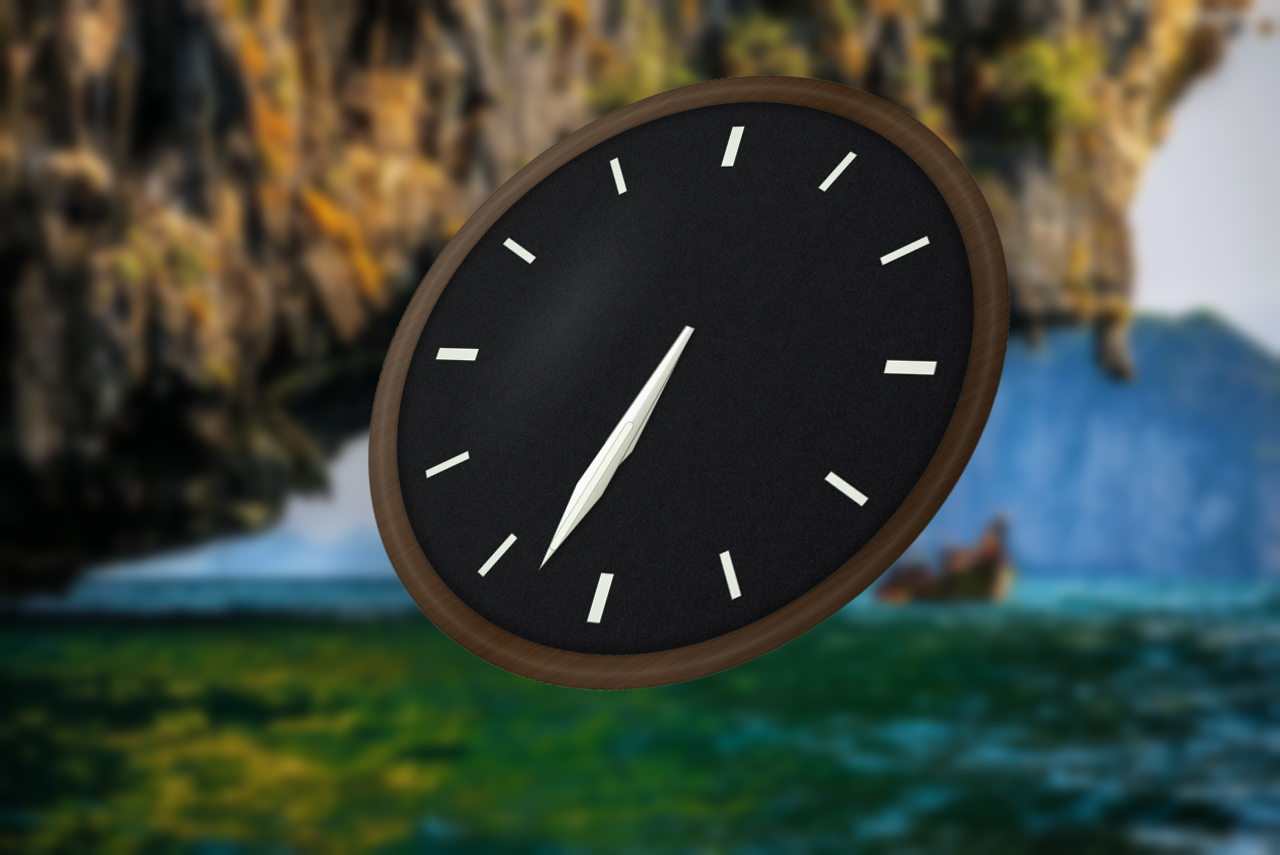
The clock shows **6:33**
